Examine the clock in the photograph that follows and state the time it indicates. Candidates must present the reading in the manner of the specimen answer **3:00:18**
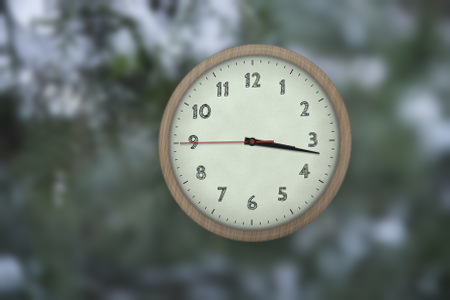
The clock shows **3:16:45**
